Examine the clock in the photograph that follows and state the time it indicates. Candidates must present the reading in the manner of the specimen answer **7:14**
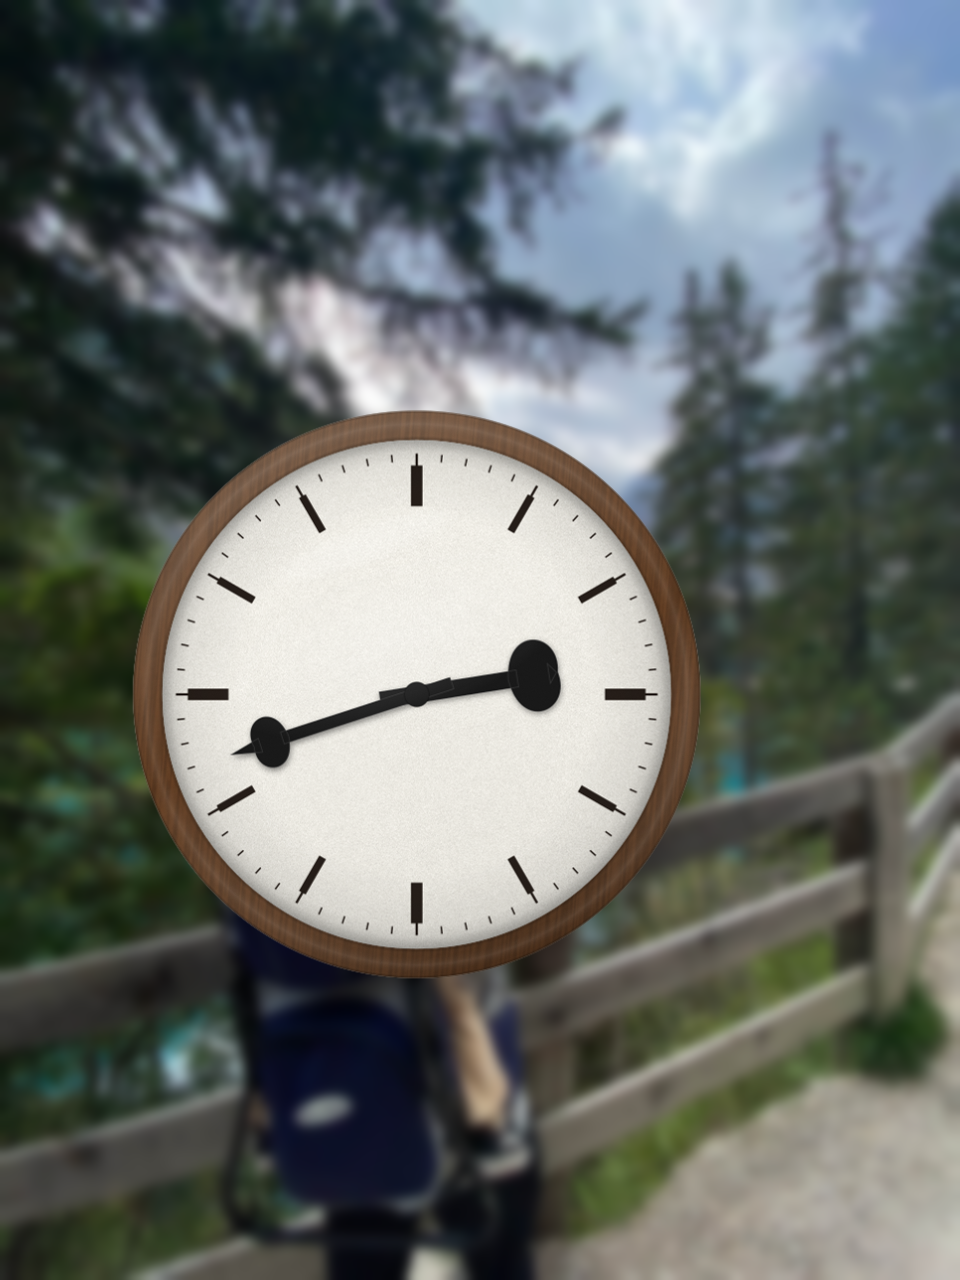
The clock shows **2:42**
